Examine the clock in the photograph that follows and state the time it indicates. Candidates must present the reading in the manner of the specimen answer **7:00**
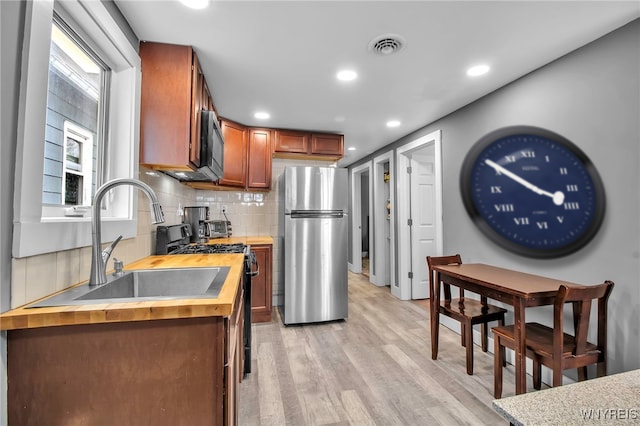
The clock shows **3:51**
